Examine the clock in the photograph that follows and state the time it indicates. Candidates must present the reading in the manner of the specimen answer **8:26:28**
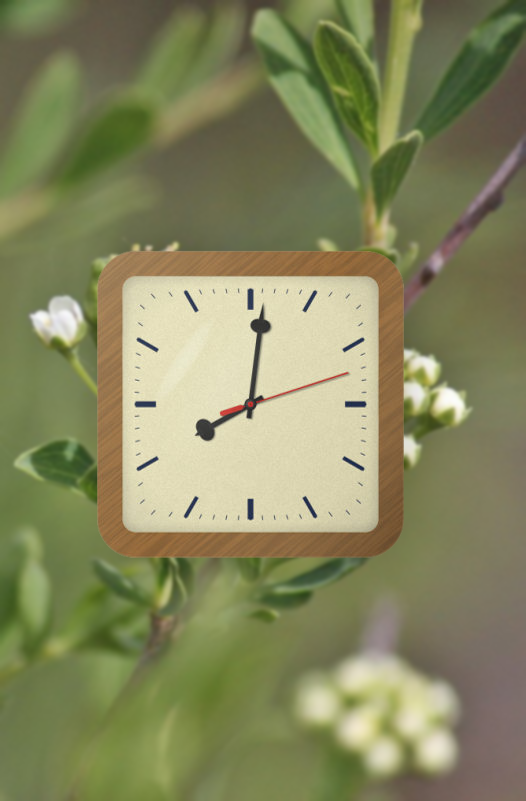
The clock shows **8:01:12**
